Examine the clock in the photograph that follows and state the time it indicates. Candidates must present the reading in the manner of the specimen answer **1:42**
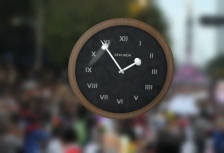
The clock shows **1:54**
